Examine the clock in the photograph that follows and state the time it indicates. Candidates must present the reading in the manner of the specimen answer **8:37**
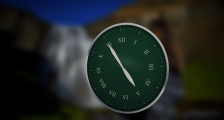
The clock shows **4:55**
